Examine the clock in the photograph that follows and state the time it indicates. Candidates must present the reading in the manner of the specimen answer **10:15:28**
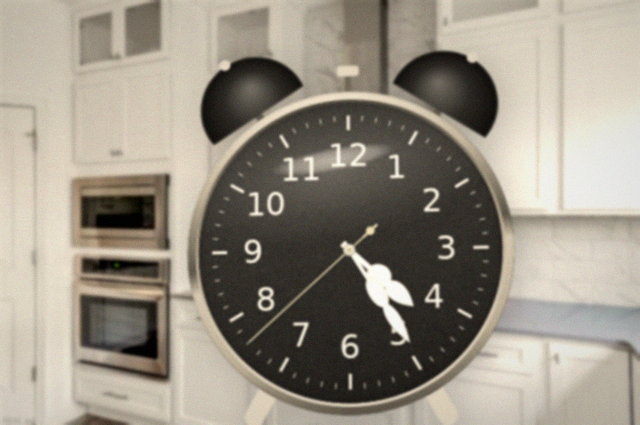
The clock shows **4:24:38**
